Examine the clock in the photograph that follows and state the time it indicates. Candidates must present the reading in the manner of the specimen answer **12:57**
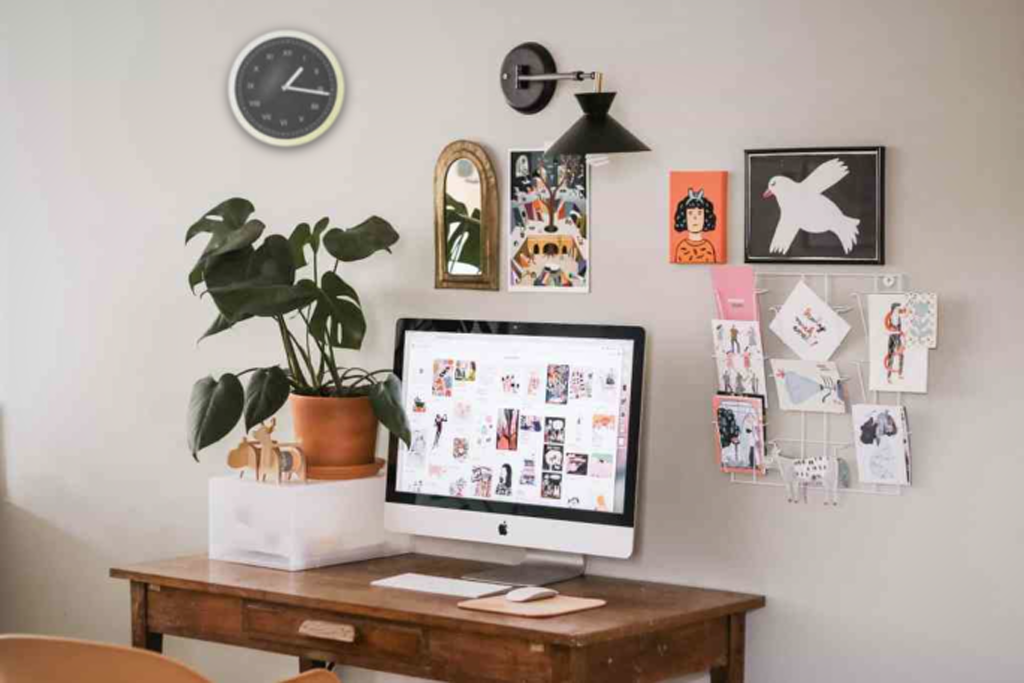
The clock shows **1:16**
